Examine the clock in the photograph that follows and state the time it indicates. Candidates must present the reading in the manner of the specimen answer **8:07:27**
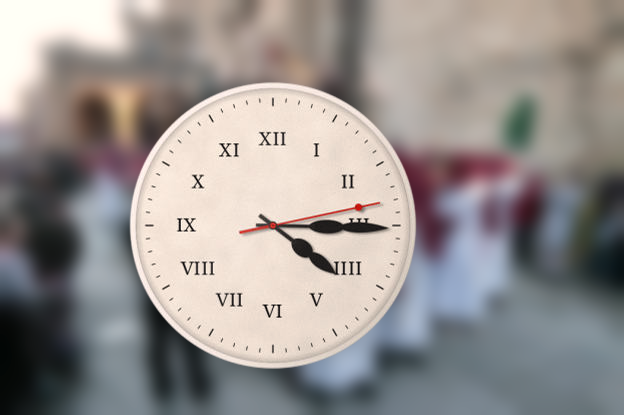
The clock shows **4:15:13**
